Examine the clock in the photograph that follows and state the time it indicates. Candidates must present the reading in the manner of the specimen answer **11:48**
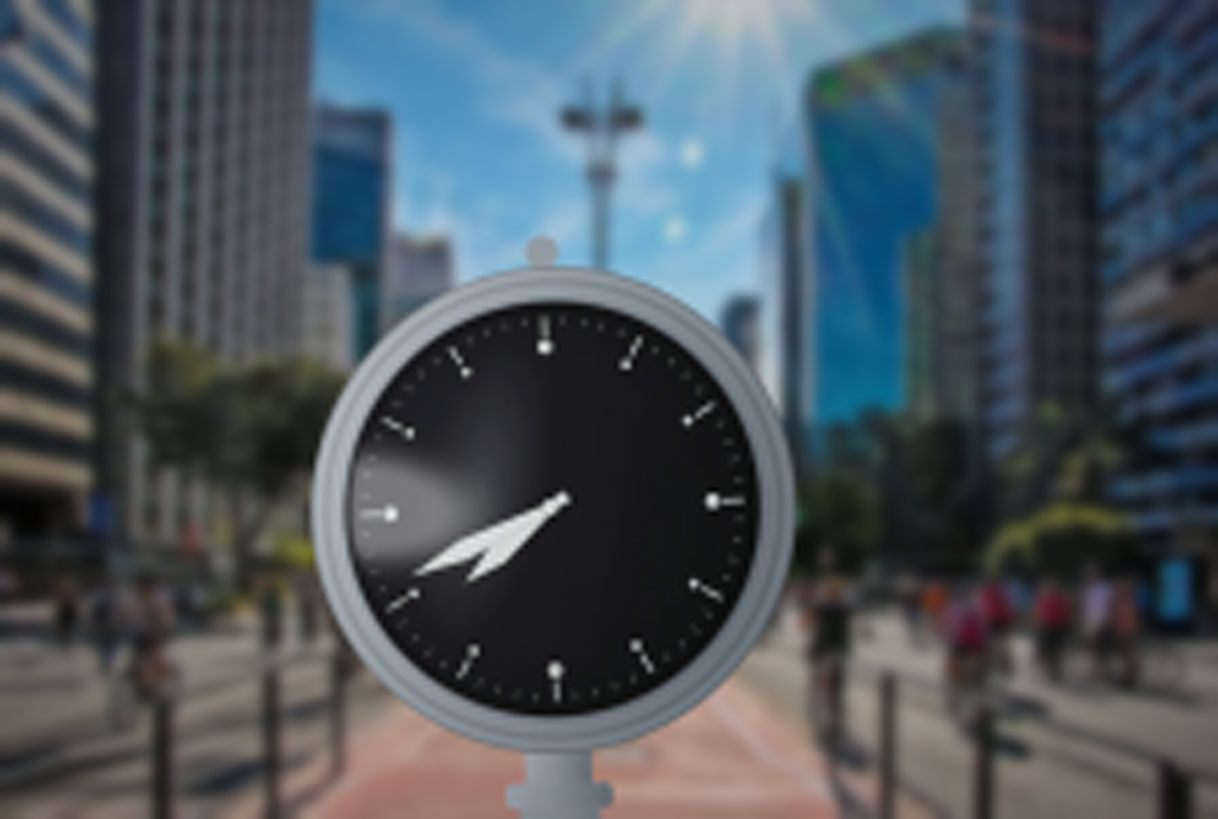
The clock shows **7:41**
